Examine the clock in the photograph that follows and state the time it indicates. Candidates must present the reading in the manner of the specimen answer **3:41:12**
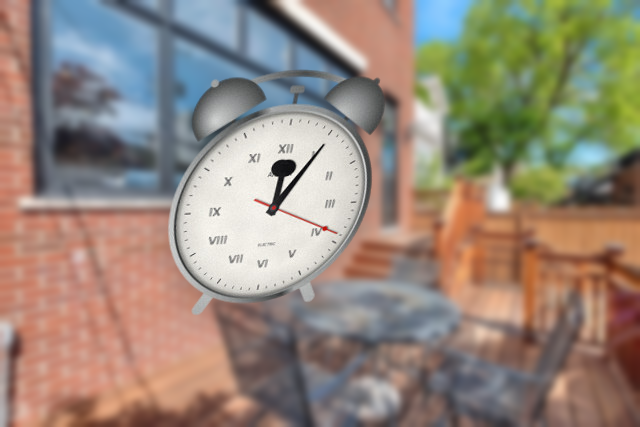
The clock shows **12:05:19**
